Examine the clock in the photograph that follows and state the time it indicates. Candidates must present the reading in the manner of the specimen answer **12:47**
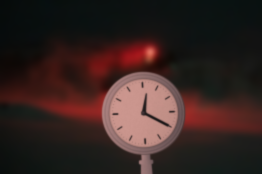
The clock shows **12:20**
